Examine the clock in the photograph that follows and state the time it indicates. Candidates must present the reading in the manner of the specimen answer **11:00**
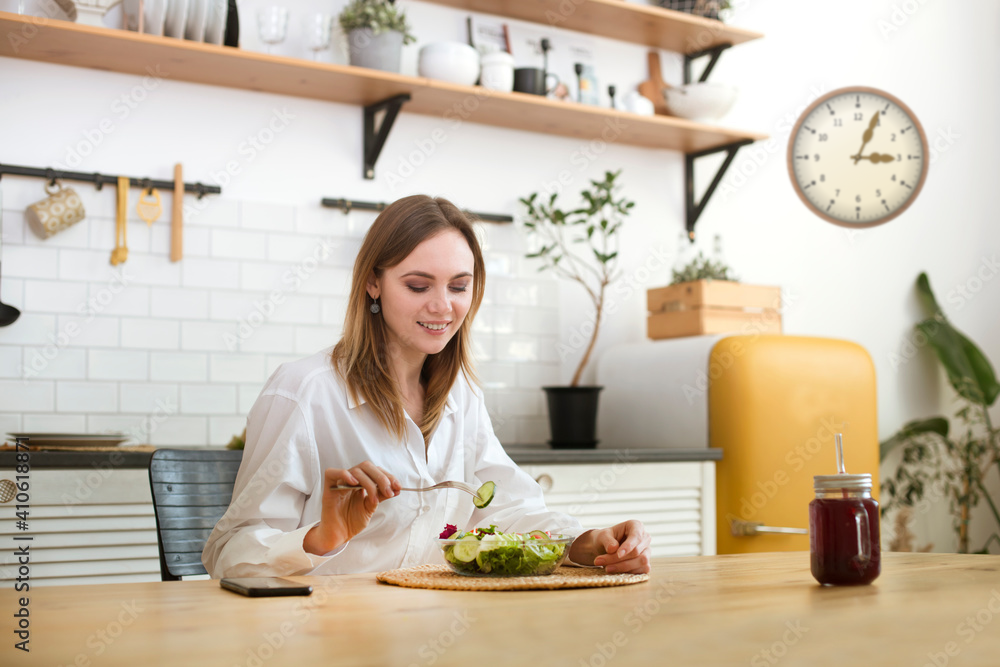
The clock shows **3:04**
